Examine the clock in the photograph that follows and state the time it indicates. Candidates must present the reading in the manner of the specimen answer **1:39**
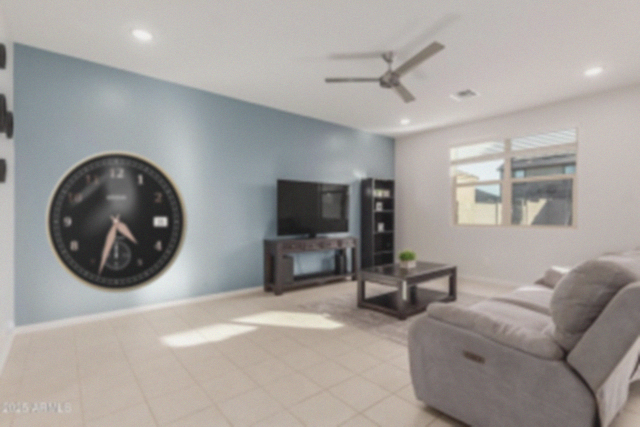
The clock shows **4:33**
